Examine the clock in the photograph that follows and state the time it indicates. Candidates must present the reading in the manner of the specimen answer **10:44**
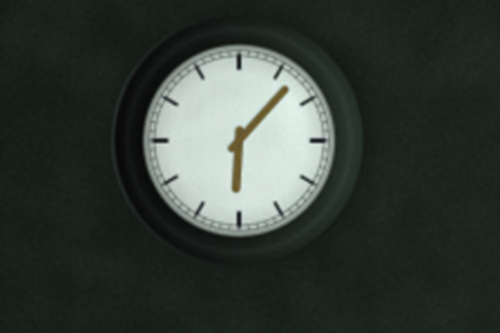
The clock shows **6:07**
